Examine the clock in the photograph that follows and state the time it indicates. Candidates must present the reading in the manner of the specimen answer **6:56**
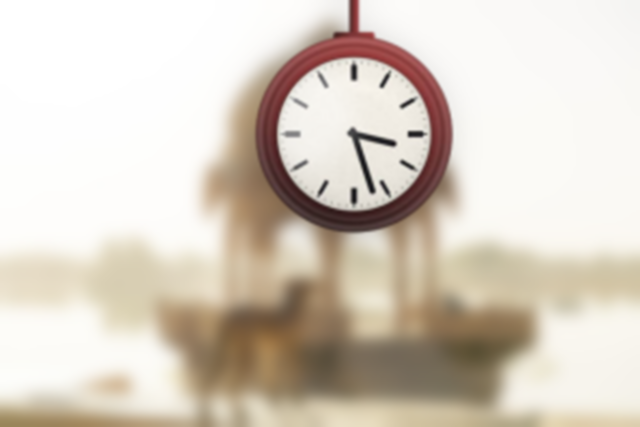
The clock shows **3:27**
